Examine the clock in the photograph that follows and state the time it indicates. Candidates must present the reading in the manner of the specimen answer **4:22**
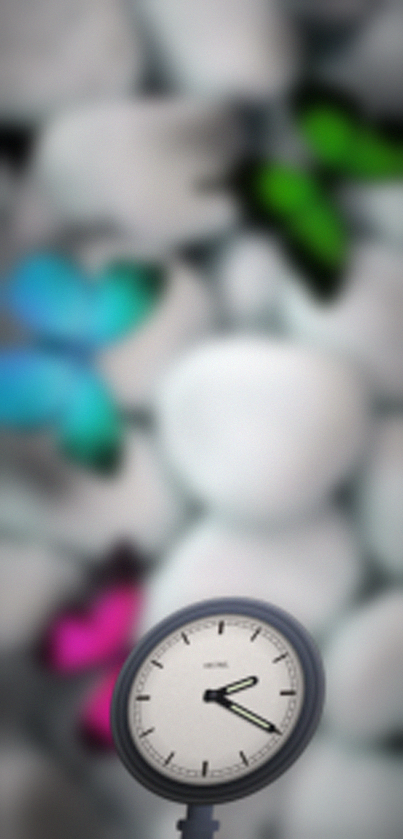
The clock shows **2:20**
